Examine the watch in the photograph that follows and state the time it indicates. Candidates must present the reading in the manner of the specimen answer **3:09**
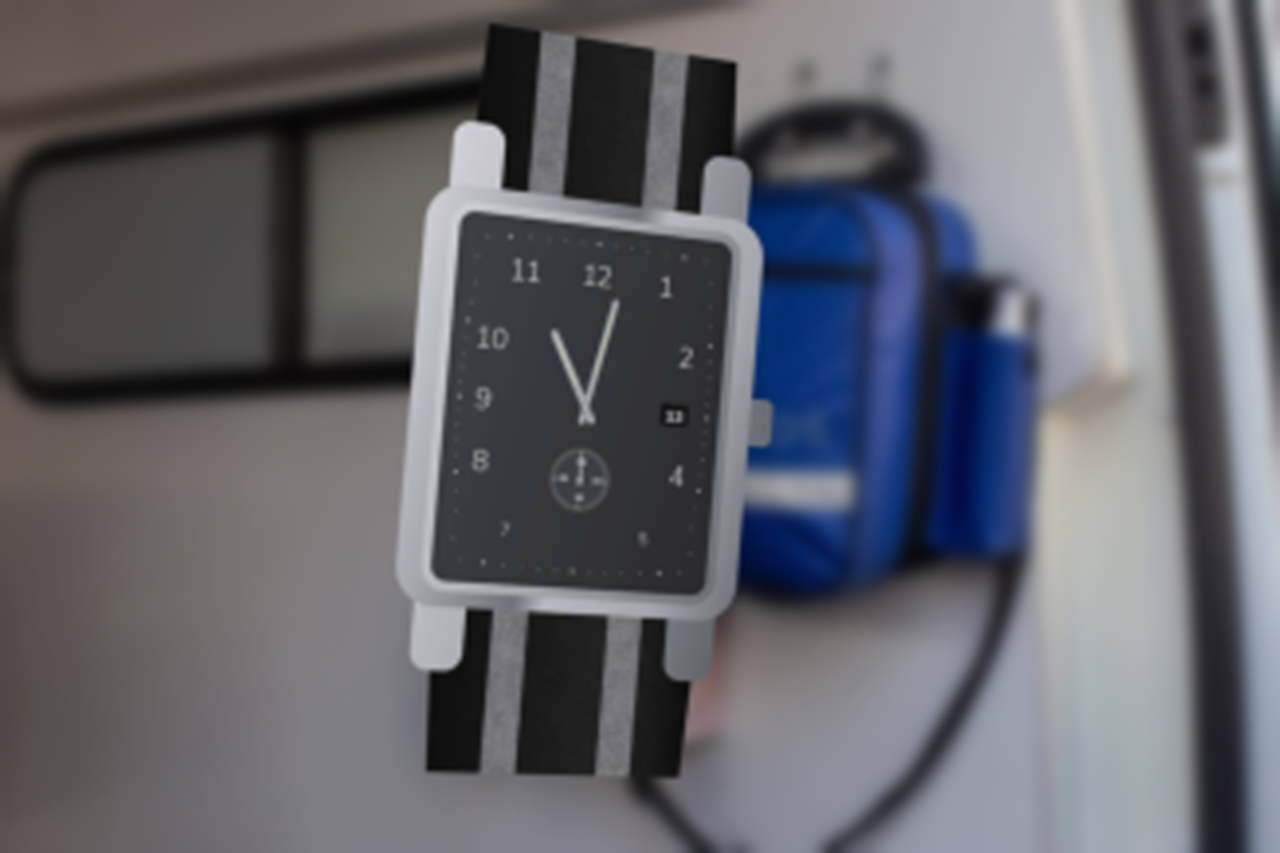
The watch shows **11:02**
